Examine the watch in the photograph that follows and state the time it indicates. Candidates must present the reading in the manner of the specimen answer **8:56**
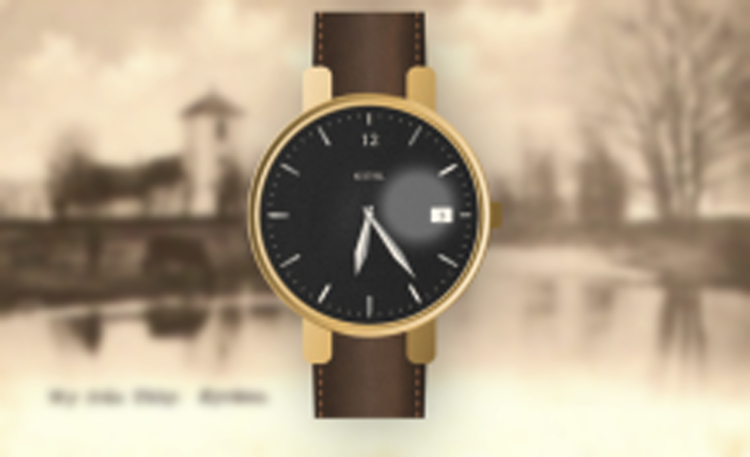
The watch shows **6:24**
